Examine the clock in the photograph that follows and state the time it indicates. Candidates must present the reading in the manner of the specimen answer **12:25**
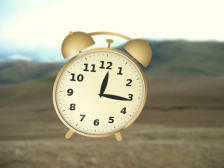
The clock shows **12:16**
